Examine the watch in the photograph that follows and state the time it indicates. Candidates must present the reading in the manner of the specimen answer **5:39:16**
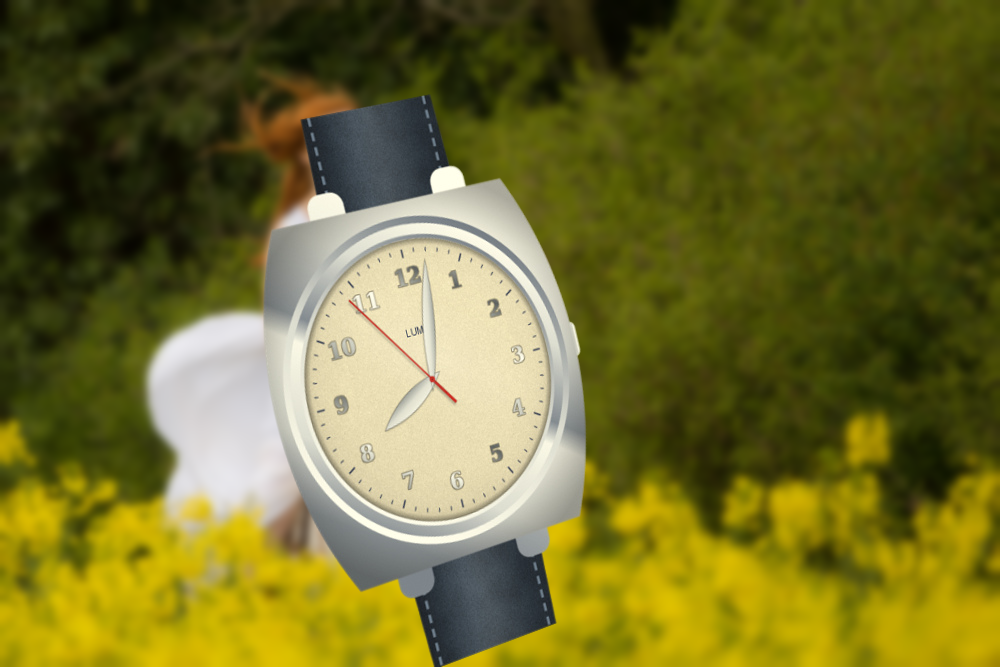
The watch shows **8:01:54**
